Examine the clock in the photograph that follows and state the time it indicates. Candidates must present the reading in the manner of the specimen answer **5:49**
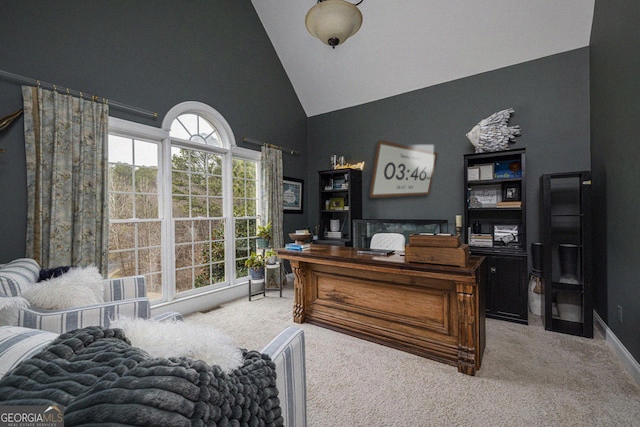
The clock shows **3:46**
